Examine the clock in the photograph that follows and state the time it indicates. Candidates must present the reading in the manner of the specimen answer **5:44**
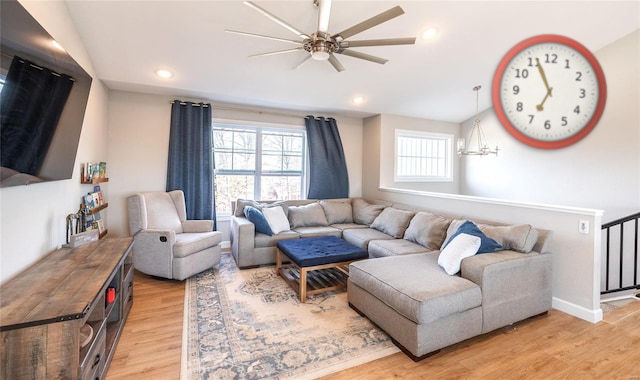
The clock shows **6:56**
